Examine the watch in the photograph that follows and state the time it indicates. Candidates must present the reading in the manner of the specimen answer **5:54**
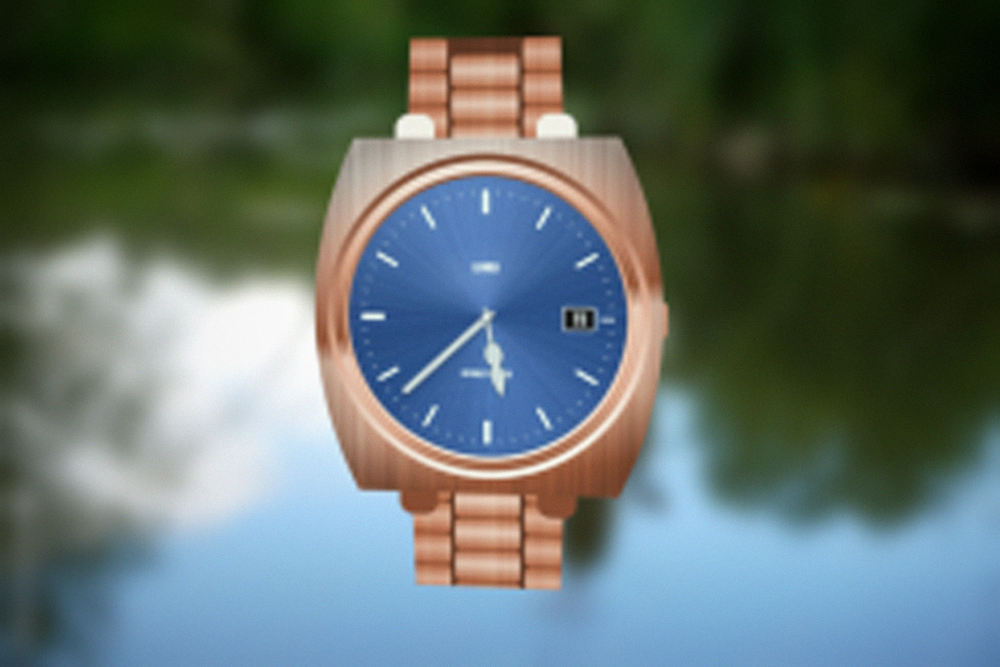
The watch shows **5:38**
